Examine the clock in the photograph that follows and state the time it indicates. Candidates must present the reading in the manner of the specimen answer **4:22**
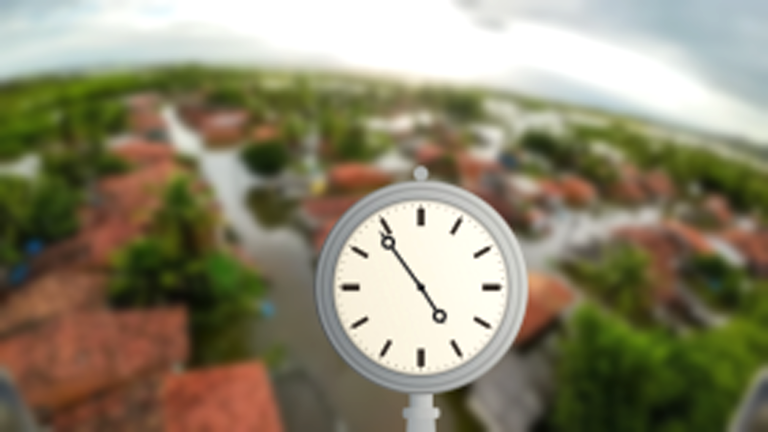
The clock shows **4:54**
